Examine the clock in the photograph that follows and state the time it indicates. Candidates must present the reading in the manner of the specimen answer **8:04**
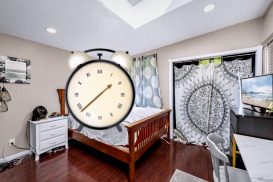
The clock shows **1:38**
